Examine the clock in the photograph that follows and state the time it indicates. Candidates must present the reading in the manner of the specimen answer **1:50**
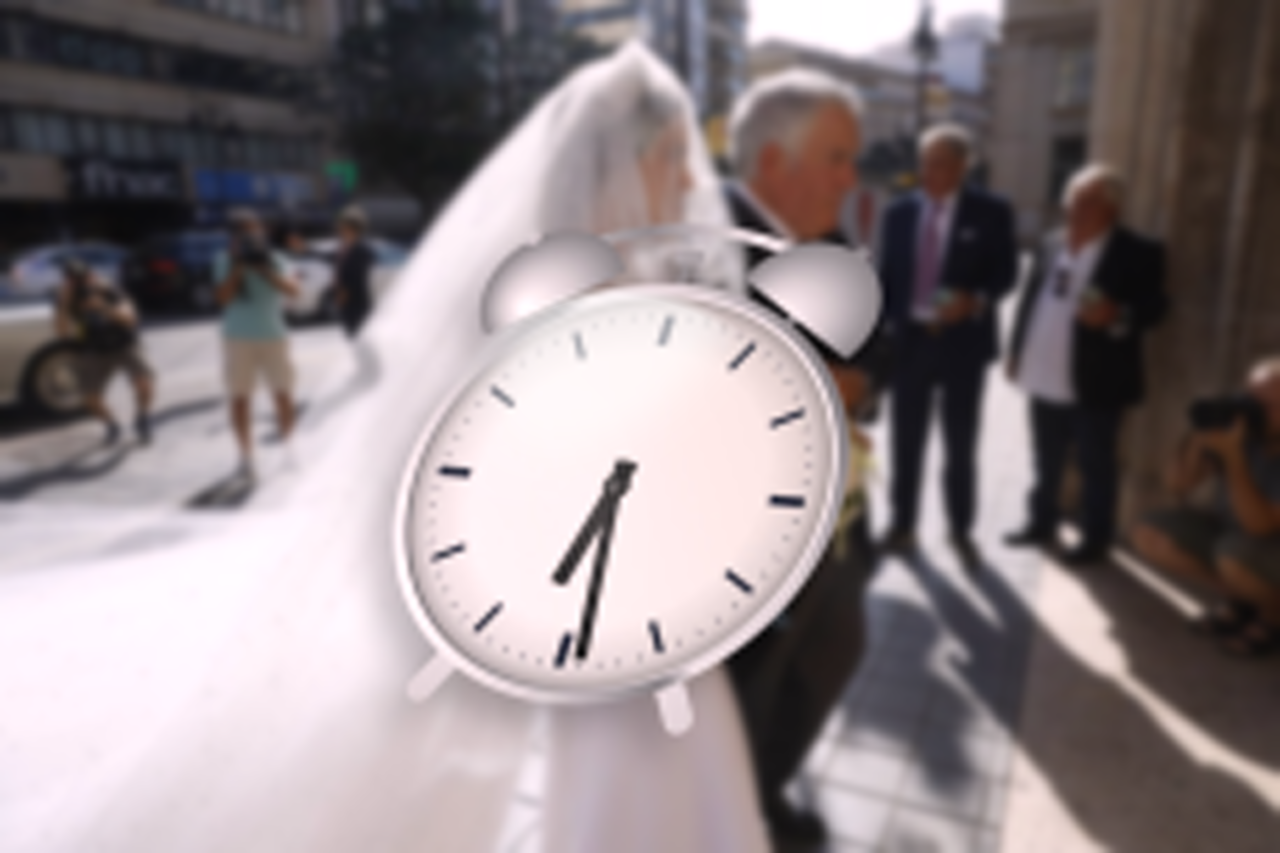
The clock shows **6:29**
